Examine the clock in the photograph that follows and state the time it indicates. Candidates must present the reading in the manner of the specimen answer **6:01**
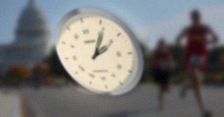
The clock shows **2:06**
